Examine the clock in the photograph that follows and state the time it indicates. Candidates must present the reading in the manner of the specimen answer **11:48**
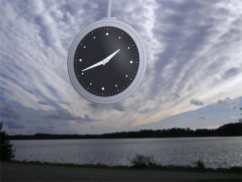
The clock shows **1:41**
